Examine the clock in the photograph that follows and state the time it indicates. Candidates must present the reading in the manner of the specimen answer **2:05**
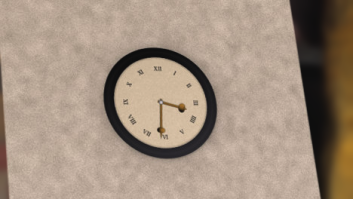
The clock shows **3:31**
